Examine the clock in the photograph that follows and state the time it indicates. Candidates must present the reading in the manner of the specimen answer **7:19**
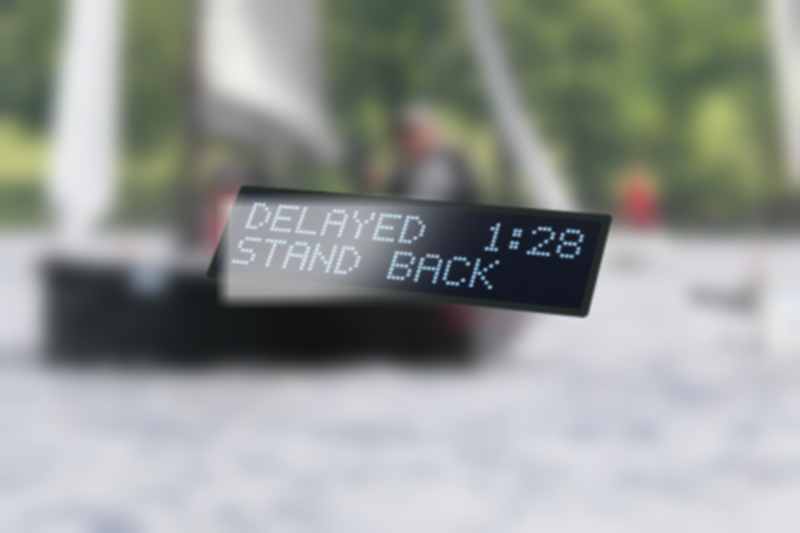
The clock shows **1:28**
